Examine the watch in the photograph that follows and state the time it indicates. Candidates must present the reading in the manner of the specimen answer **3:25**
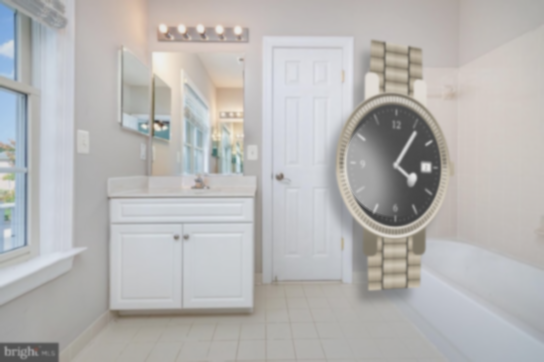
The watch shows **4:06**
